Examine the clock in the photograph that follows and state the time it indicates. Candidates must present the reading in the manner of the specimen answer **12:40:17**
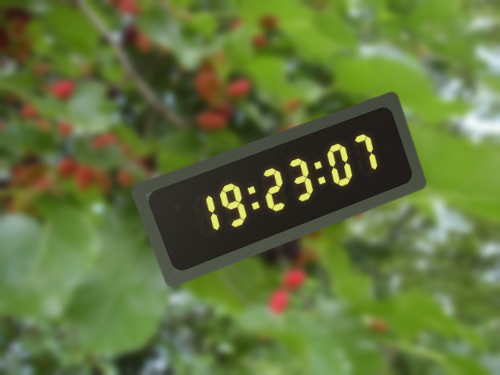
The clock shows **19:23:07**
